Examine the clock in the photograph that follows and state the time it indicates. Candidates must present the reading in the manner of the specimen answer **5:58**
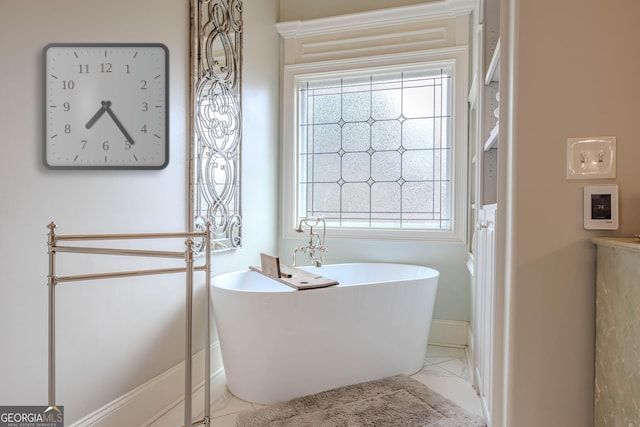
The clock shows **7:24**
